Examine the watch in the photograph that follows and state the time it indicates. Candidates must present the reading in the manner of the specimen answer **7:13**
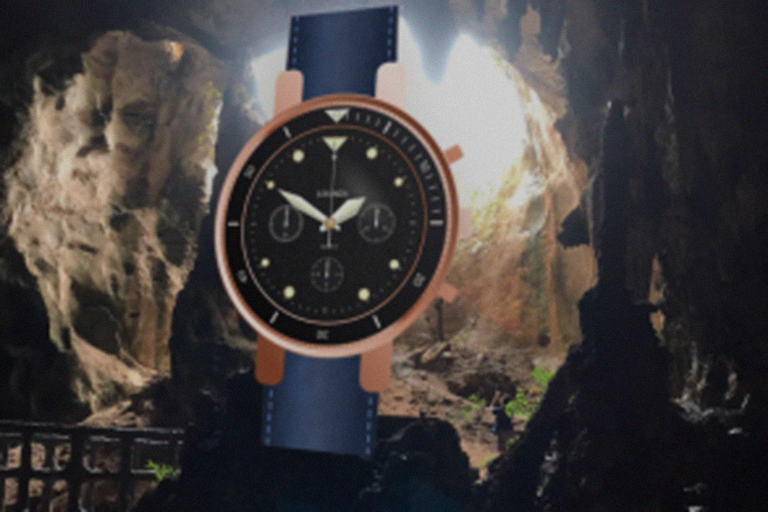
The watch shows **1:50**
